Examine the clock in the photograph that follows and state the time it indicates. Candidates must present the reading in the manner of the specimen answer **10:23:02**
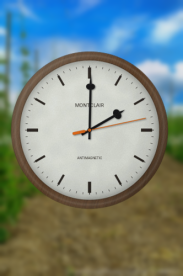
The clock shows **2:00:13**
